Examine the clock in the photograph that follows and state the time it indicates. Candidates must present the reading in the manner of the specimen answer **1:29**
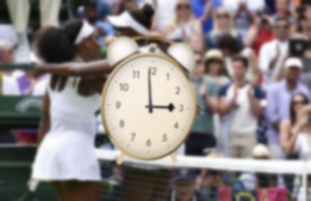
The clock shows **2:59**
